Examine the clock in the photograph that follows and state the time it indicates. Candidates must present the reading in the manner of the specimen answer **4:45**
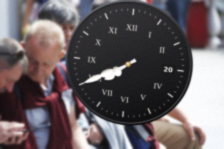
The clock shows **7:40**
